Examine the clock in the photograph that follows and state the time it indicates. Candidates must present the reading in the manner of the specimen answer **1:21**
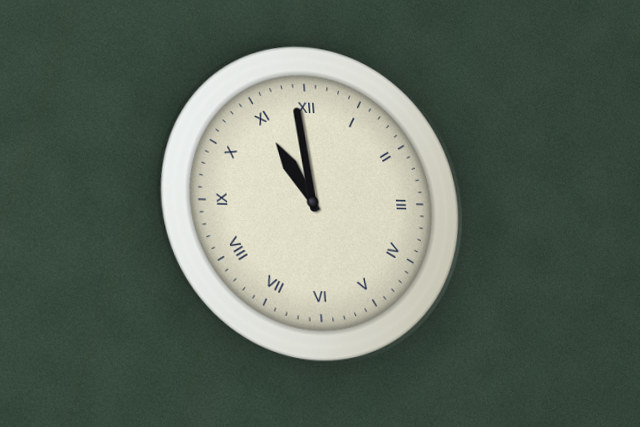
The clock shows **10:59**
